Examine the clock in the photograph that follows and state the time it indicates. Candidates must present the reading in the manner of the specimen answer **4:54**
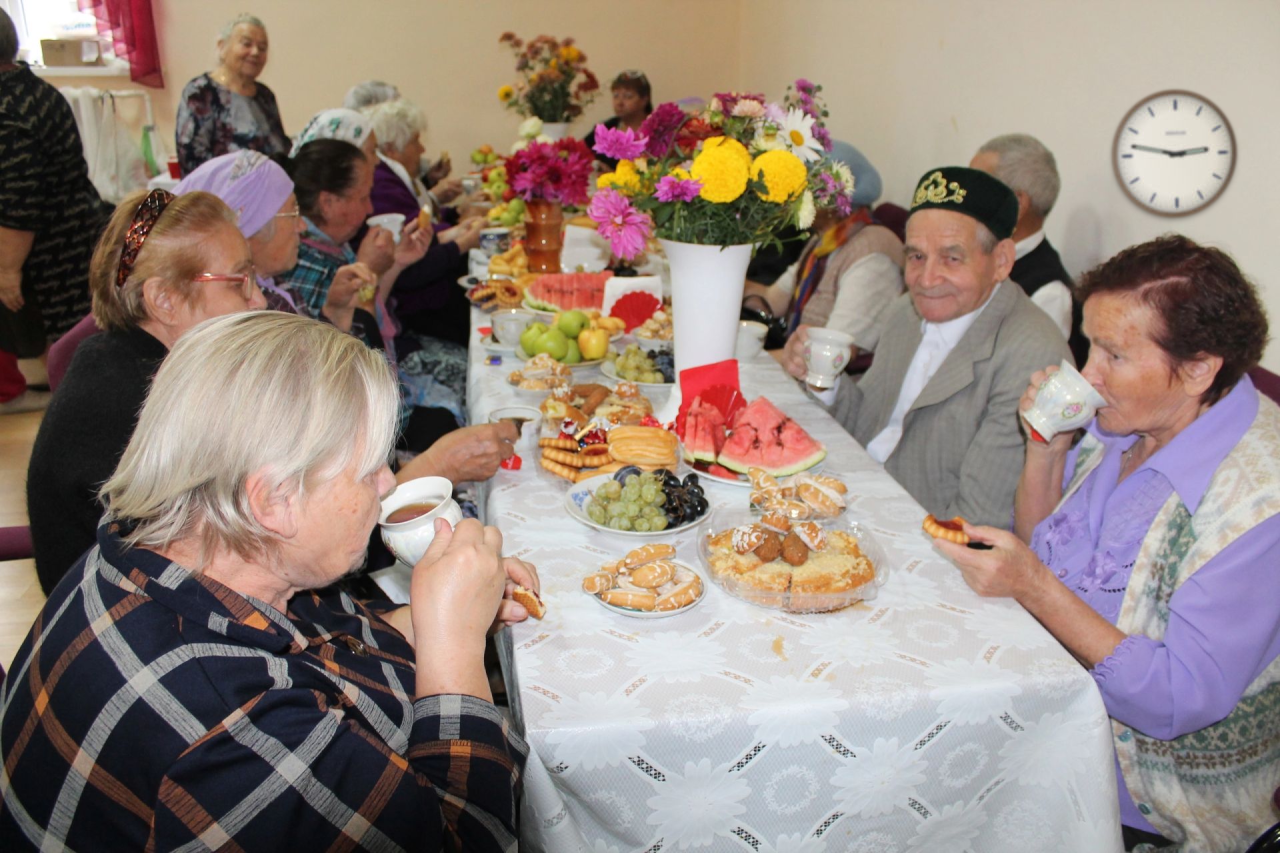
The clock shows **2:47**
